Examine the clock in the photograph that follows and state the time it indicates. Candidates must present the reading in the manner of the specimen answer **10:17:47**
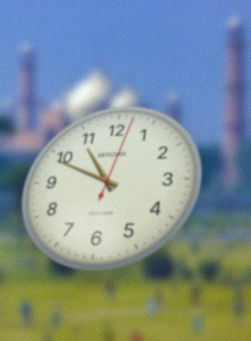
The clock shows **10:49:02**
